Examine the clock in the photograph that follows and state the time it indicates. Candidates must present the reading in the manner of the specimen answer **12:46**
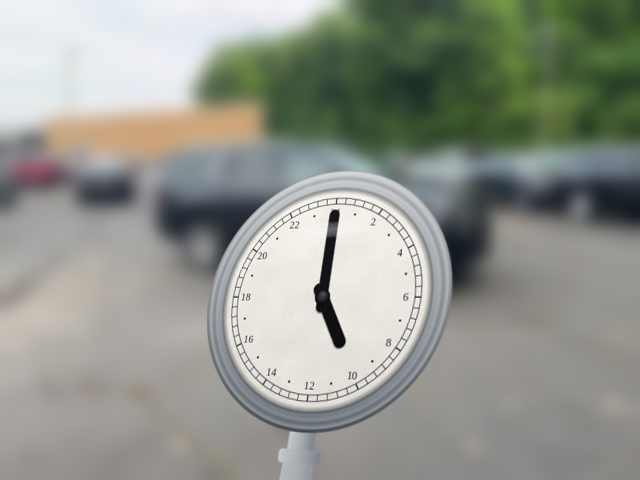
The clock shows **10:00**
